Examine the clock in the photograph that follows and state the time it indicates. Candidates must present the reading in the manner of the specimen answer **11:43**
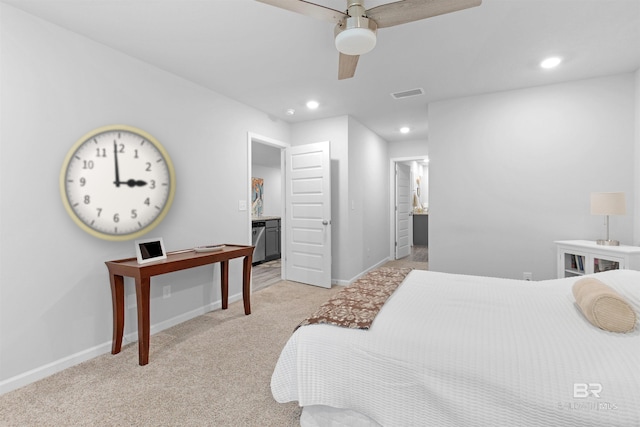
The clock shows **2:59**
